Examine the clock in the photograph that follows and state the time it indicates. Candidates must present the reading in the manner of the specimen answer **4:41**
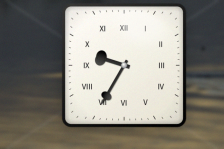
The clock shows **9:35**
